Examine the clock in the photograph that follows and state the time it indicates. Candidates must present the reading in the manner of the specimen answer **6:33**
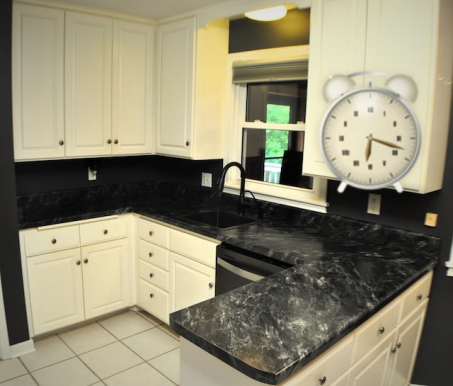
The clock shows **6:18**
